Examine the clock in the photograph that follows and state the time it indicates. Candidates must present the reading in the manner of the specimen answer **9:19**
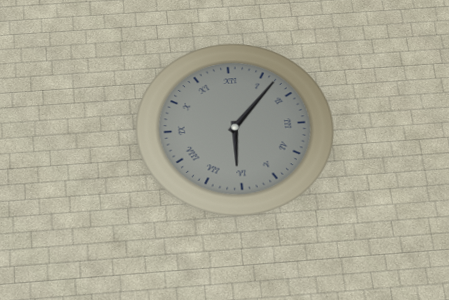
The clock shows **6:07**
